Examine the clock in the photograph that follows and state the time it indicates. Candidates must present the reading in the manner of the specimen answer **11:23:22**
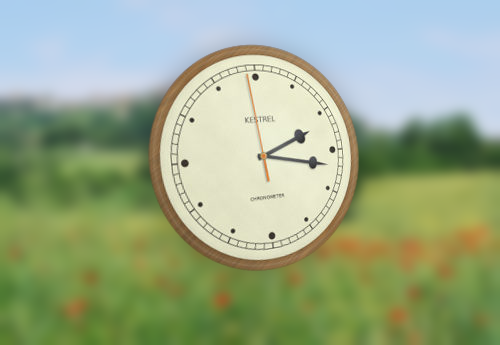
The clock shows **2:16:59**
